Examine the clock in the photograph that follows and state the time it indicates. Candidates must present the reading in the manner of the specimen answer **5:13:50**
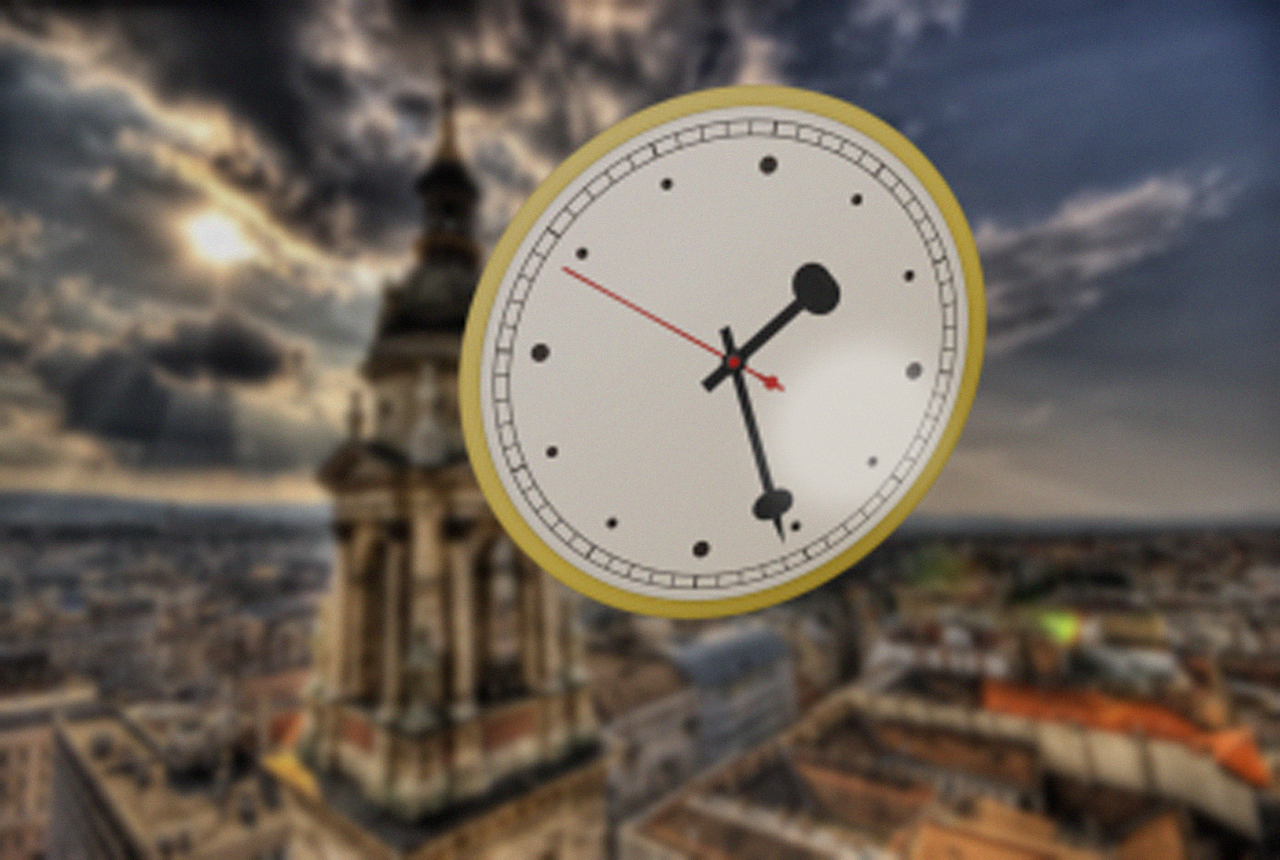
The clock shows **1:25:49**
